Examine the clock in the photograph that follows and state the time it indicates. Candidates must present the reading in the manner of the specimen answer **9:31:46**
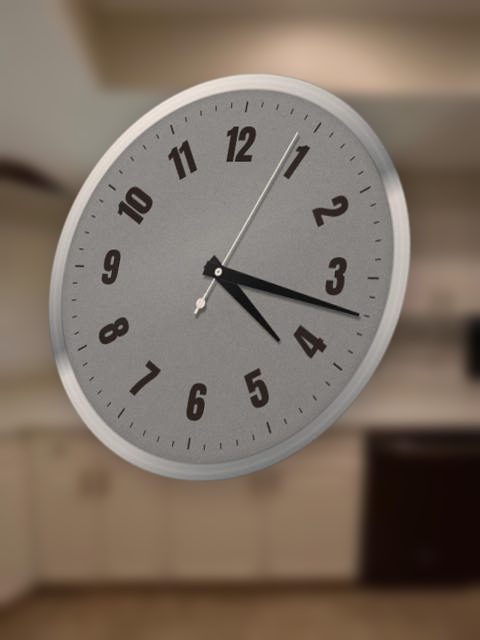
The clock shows **4:17:04**
